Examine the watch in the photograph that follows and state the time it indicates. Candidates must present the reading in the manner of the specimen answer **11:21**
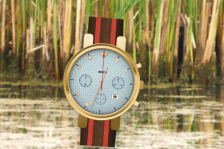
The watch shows **12:33**
